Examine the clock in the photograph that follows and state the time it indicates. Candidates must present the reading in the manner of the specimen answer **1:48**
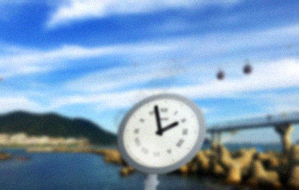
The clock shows **1:57**
